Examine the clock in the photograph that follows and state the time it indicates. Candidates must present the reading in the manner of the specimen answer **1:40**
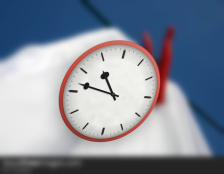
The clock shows **10:47**
